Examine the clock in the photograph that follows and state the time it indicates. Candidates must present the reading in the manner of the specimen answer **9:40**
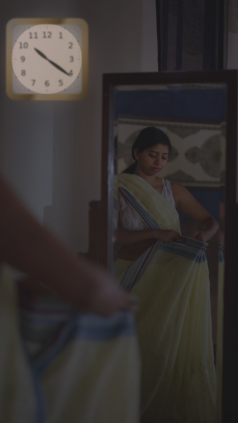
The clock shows **10:21**
